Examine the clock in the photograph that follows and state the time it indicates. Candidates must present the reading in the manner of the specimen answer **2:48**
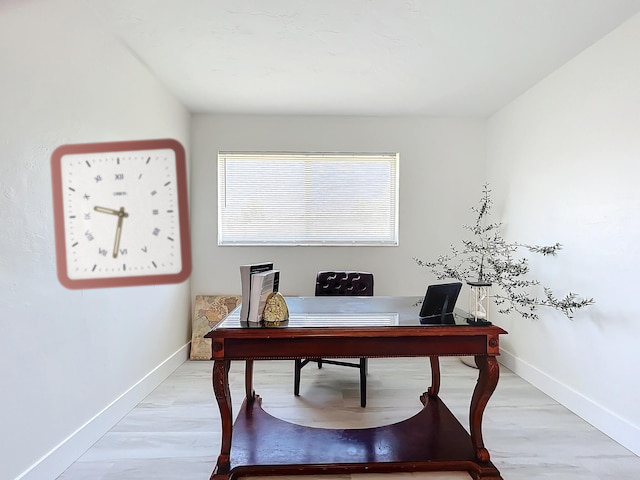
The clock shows **9:32**
